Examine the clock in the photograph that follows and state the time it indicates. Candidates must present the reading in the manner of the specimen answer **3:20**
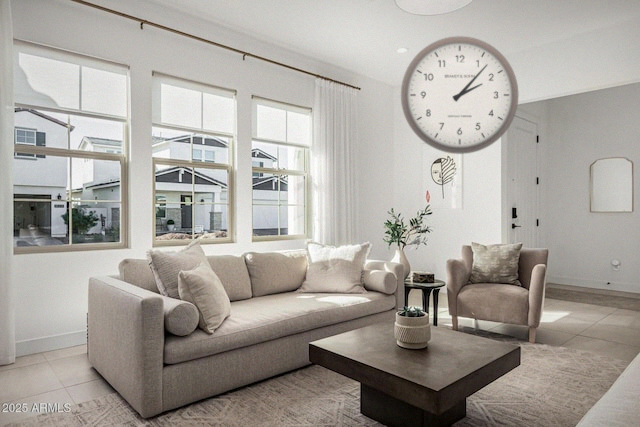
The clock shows **2:07**
